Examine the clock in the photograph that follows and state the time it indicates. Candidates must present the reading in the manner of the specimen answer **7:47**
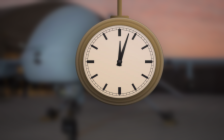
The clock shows **12:03**
